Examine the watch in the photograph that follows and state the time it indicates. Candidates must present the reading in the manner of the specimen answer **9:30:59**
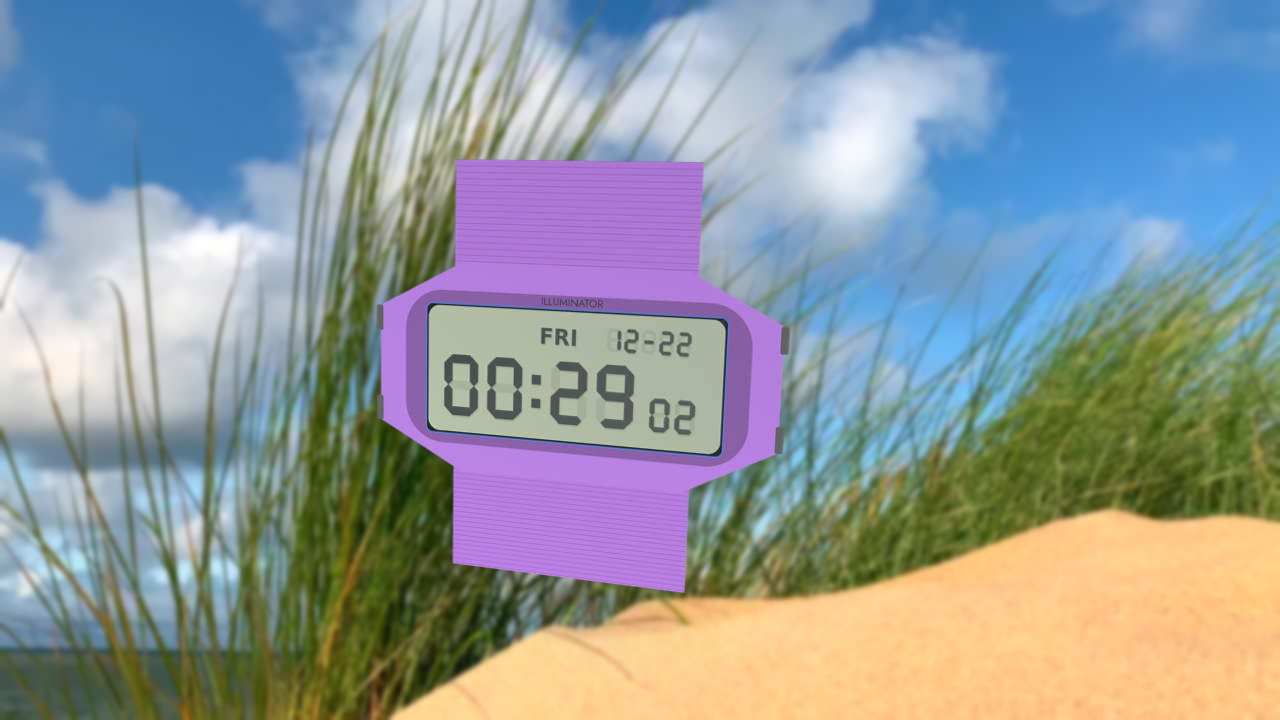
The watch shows **0:29:02**
